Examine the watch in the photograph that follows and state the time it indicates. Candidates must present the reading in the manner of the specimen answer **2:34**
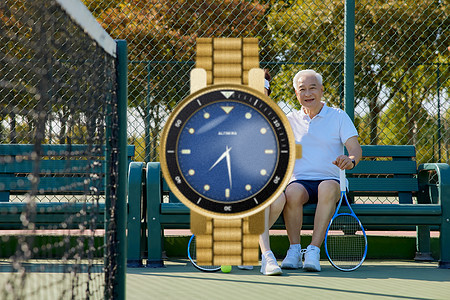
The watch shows **7:29**
